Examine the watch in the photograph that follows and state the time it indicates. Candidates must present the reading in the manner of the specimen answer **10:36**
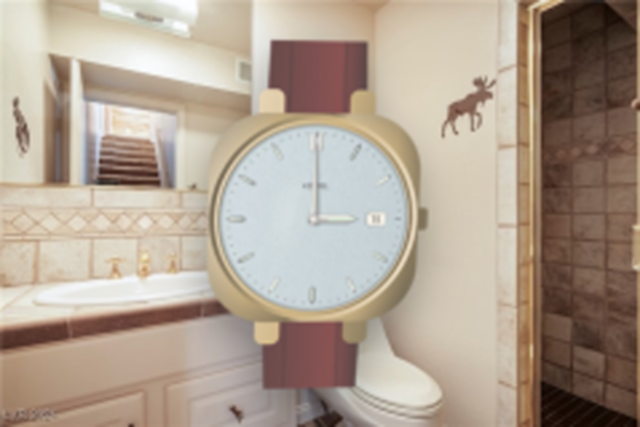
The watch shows **3:00**
